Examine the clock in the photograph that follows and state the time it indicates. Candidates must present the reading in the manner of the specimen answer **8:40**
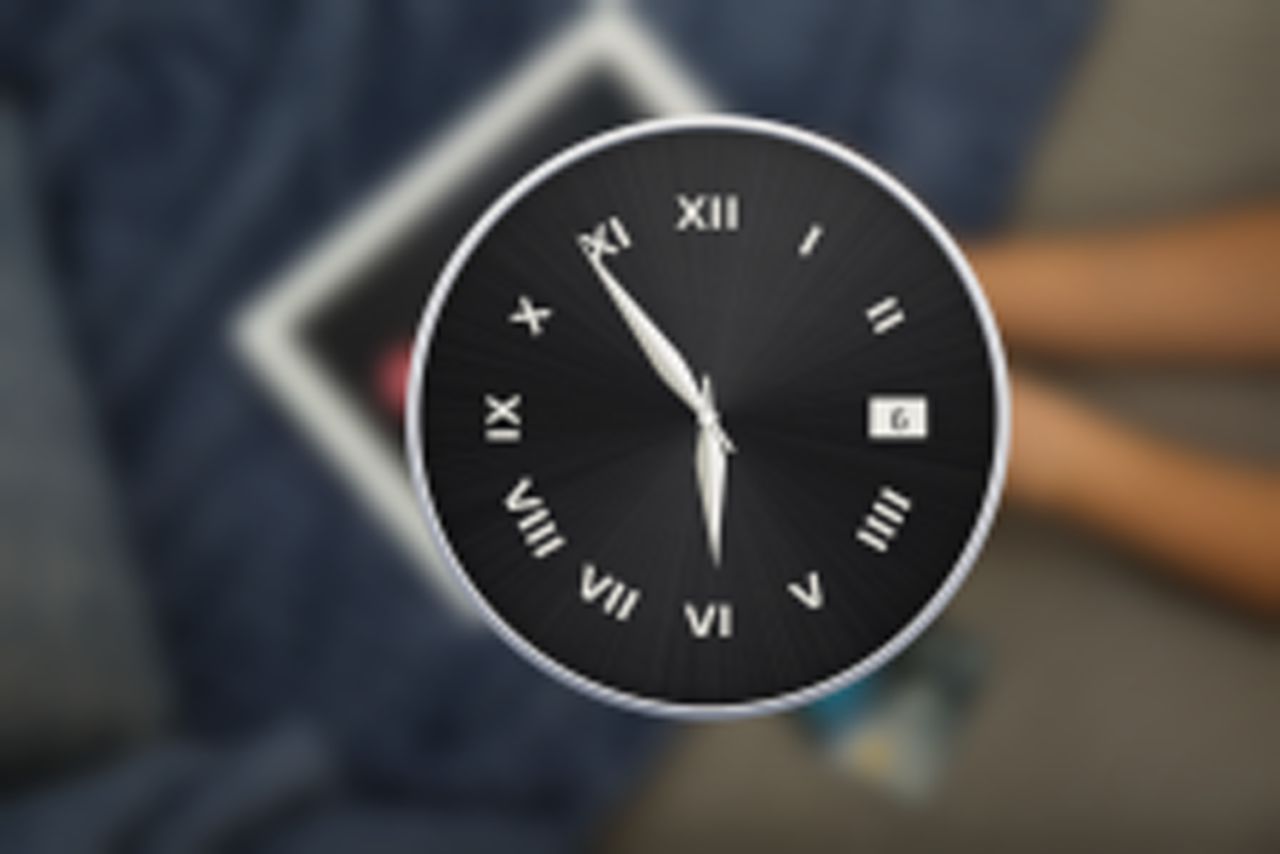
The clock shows **5:54**
